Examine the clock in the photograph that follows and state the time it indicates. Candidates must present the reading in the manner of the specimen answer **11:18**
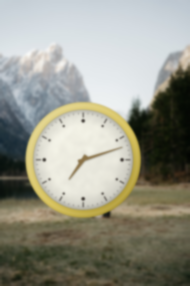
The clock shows **7:12**
